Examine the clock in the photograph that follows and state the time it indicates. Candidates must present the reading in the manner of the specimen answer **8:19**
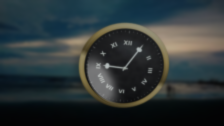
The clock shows **9:05**
